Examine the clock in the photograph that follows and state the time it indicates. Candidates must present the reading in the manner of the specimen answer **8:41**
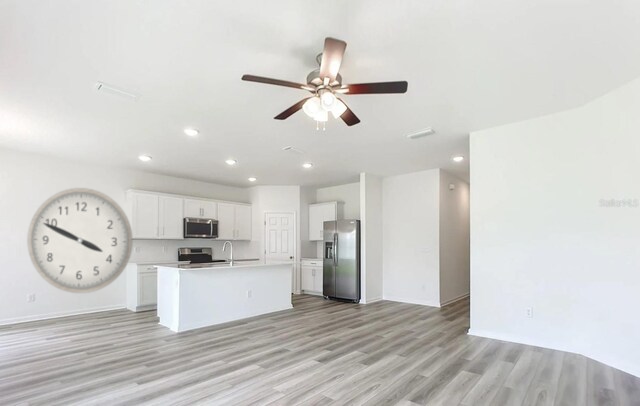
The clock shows **3:49**
